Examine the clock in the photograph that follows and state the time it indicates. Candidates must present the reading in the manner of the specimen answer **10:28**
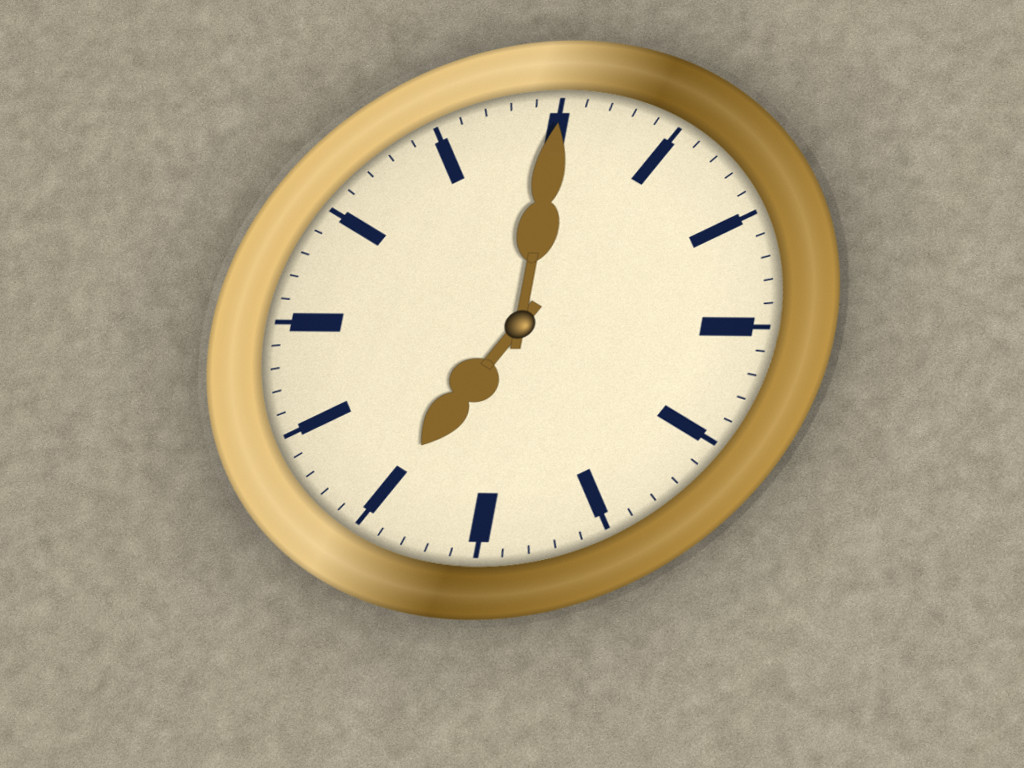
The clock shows **7:00**
